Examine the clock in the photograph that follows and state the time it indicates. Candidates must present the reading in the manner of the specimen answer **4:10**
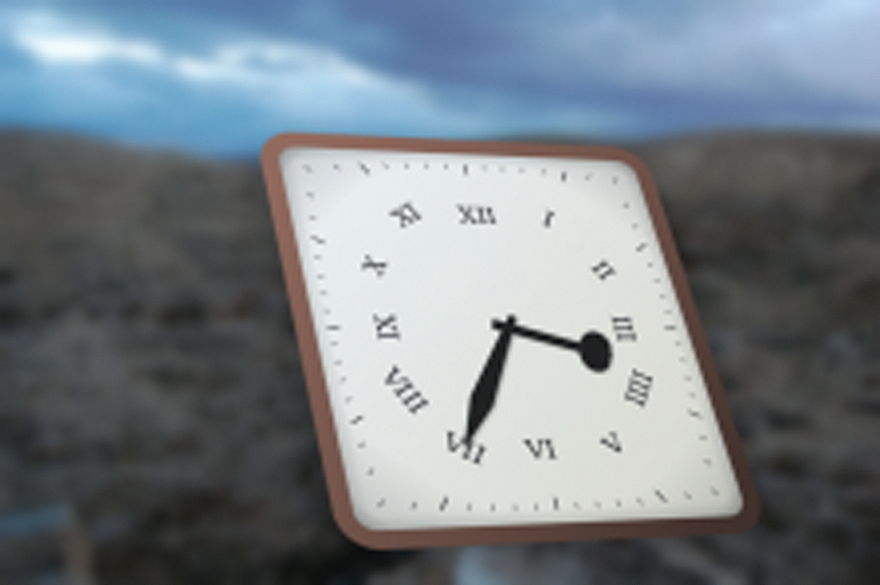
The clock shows **3:35**
